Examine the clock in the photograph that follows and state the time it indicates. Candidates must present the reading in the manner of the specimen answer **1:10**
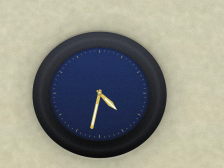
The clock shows **4:32**
